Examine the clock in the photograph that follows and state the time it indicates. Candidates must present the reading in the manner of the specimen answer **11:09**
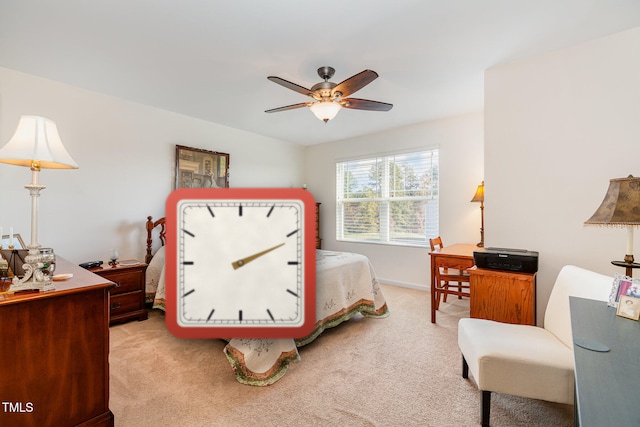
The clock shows **2:11**
